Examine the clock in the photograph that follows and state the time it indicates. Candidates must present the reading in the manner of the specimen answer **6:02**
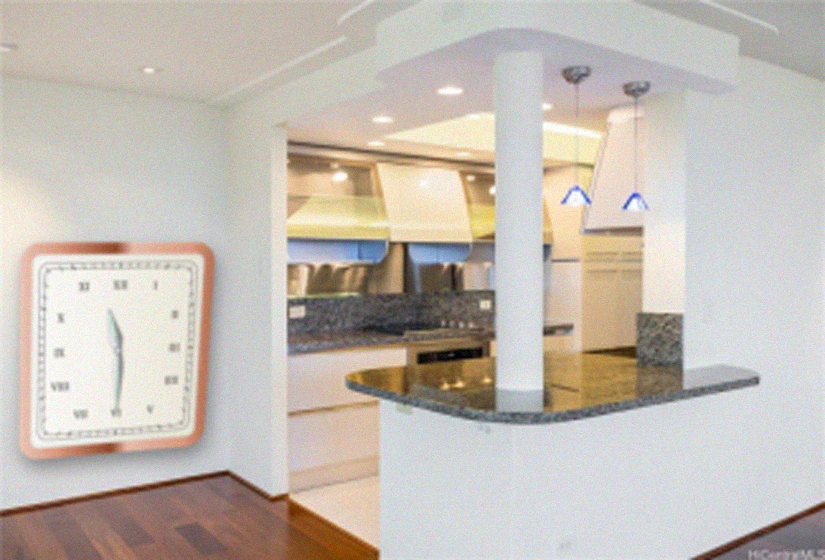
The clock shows **11:30**
